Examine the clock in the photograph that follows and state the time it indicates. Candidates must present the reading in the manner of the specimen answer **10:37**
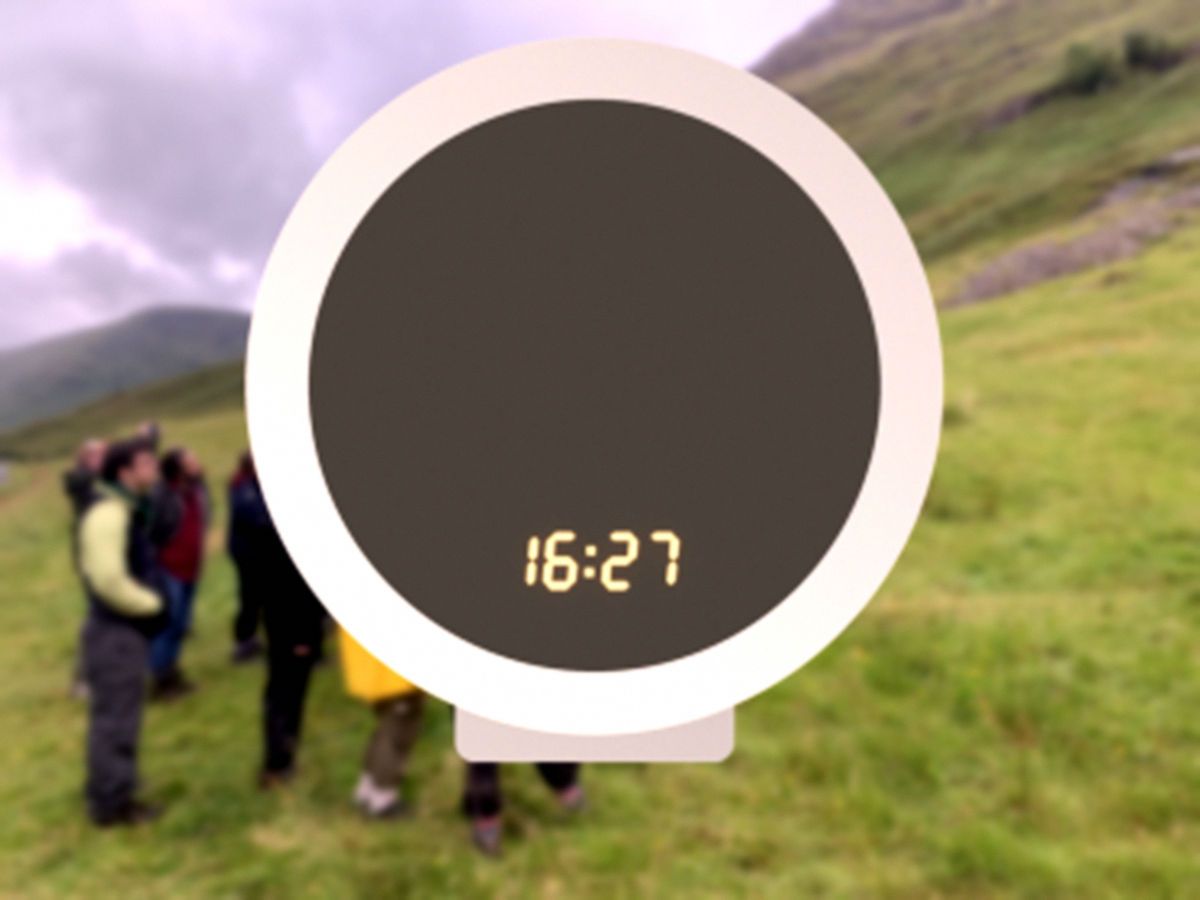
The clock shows **16:27**
